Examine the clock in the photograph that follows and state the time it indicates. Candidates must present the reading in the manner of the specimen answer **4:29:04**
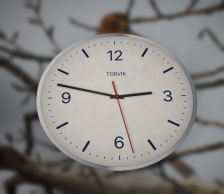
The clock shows **2:47:28**
